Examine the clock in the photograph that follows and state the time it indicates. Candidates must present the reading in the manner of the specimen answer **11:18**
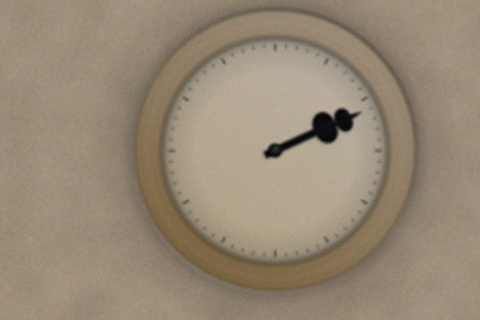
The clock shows **2:11**
